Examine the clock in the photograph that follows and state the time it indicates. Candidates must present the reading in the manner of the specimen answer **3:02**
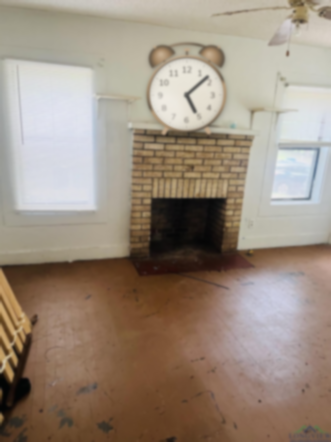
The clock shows **5:08**
